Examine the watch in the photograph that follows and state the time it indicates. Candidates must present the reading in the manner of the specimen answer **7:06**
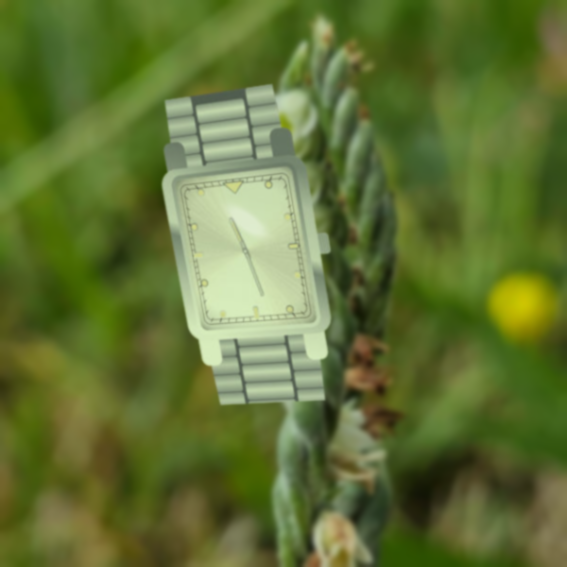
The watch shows **11:28**
